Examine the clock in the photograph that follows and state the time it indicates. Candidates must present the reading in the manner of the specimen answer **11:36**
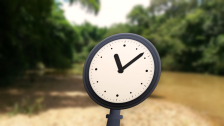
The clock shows **11:08**
